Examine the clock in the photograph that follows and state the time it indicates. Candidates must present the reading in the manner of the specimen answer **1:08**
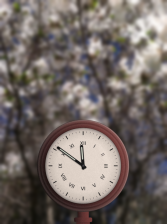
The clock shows **11:51**
